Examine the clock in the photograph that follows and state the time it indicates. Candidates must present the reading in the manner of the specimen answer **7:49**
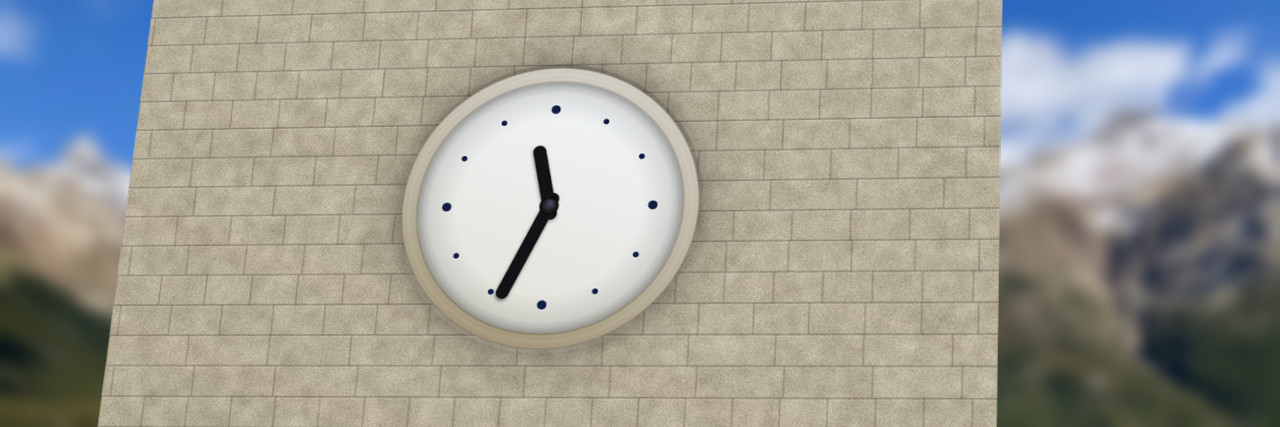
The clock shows **11:34**
